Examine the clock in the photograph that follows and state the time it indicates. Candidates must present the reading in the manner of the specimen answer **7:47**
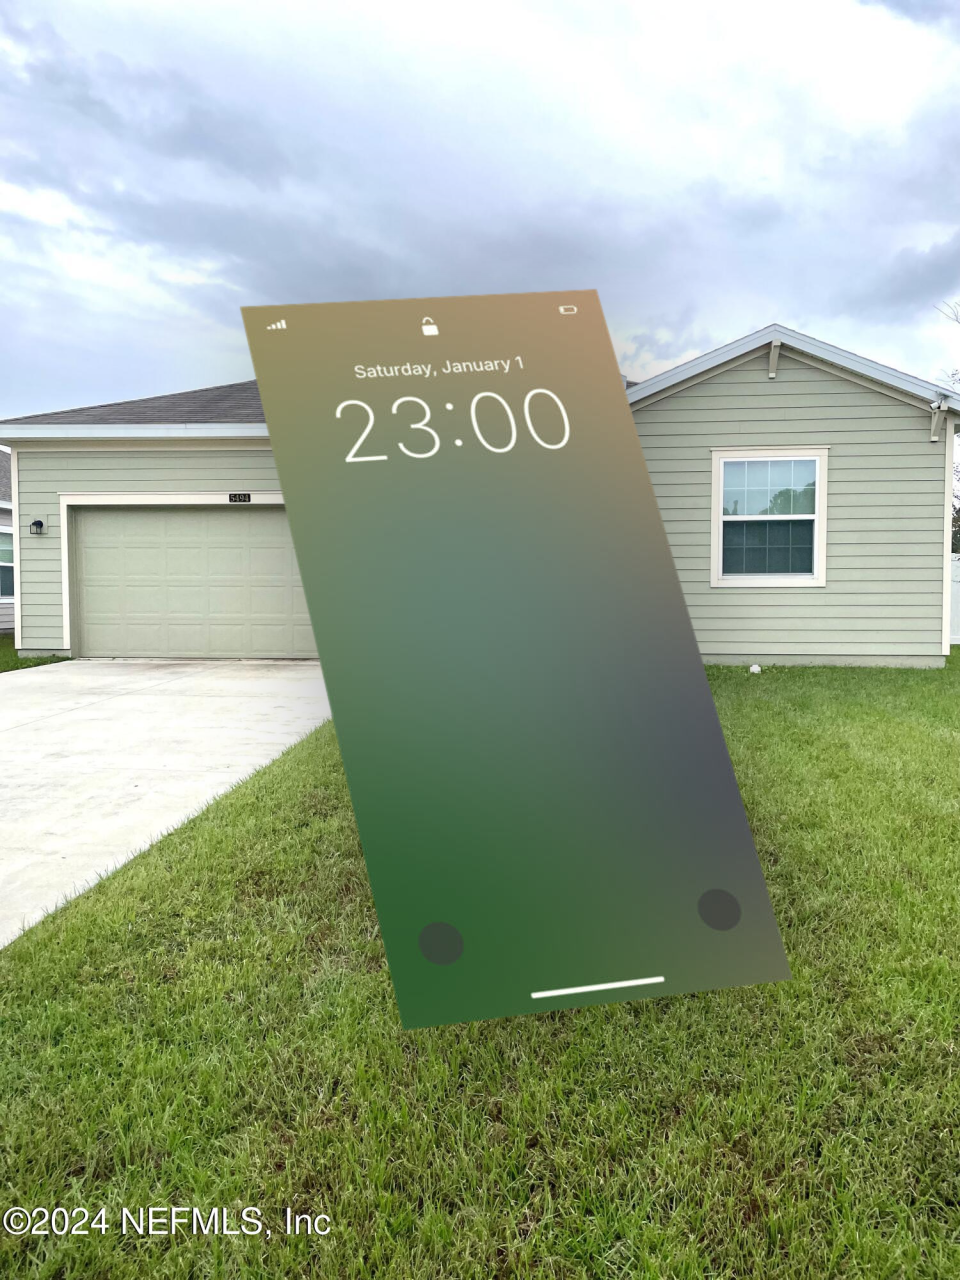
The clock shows **23:00**
